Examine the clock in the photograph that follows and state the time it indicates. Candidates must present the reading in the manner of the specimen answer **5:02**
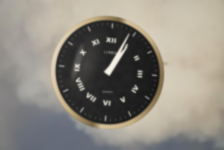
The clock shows **1:04**
